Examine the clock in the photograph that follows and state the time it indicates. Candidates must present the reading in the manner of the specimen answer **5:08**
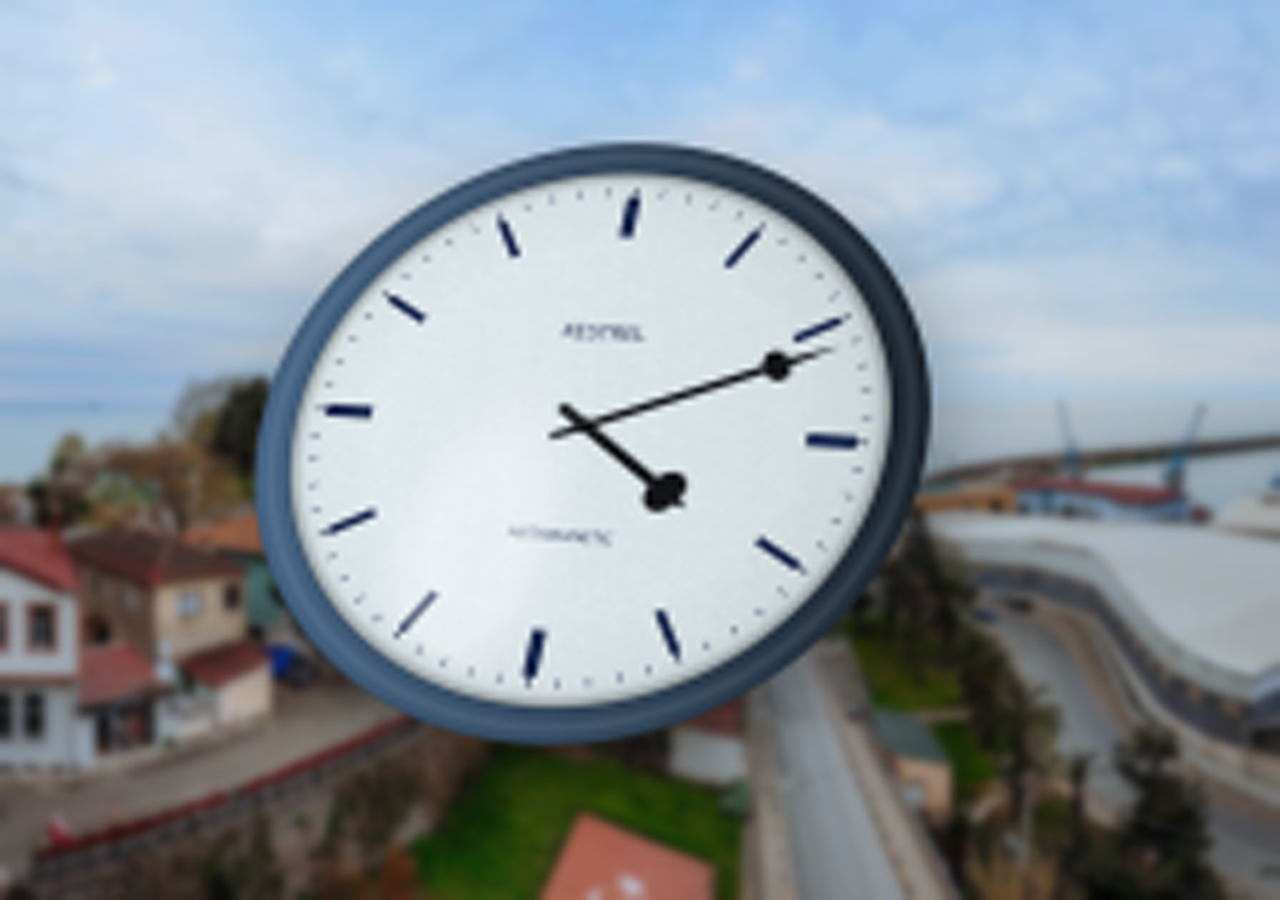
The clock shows **4:11**
